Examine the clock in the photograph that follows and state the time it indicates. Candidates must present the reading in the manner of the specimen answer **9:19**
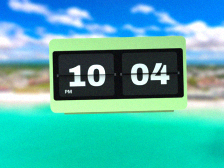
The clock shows **10:04**
